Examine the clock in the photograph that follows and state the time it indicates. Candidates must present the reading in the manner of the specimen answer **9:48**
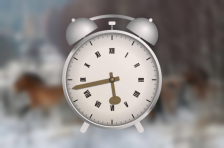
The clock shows **5:43**
